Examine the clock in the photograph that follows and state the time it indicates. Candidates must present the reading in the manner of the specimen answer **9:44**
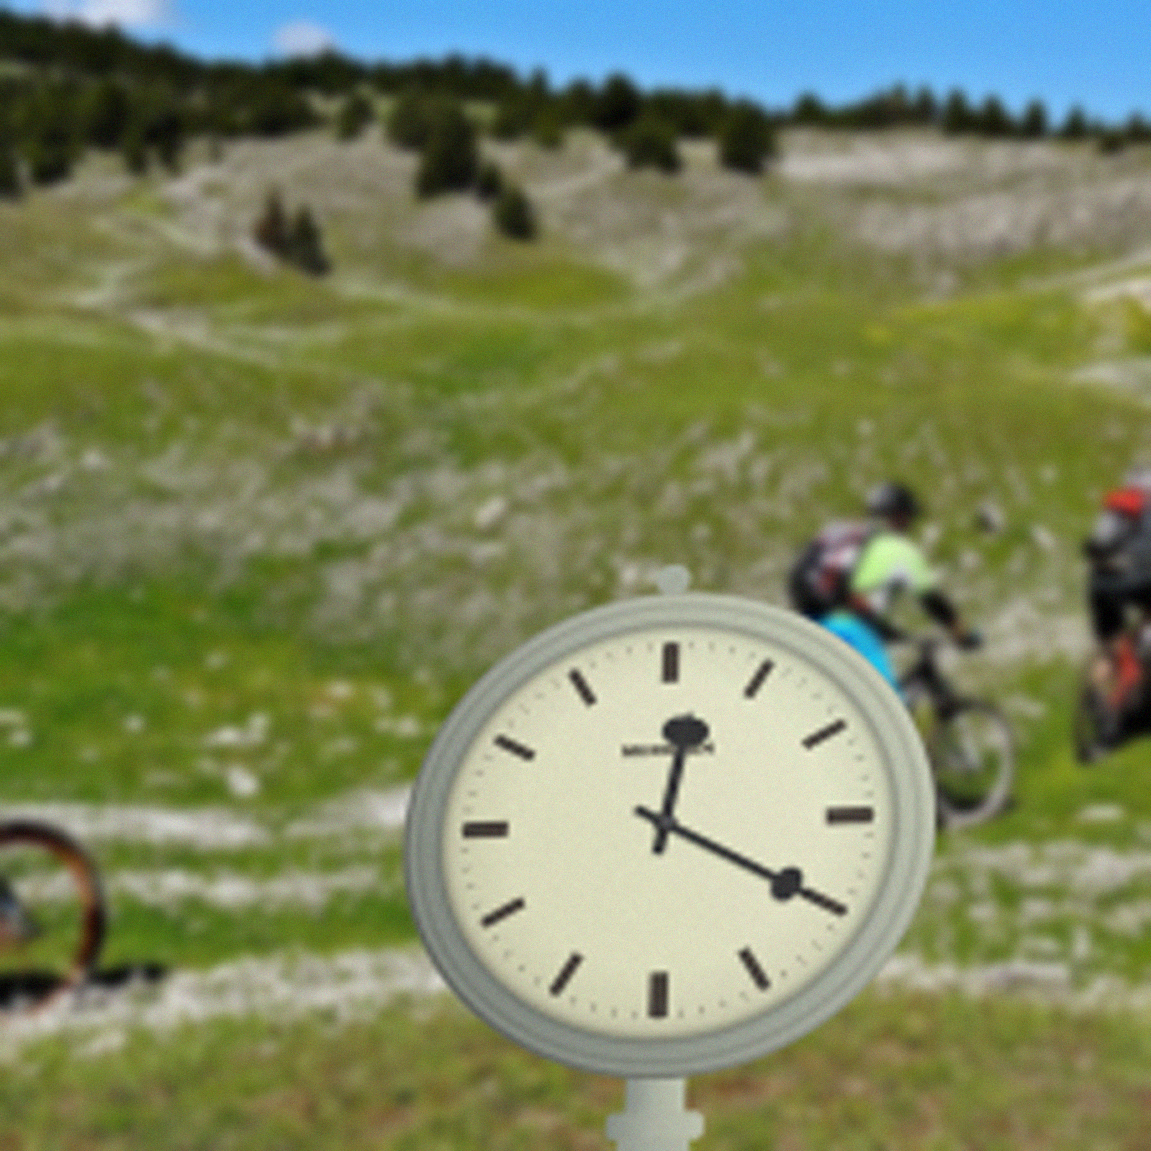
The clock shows **12:20**
